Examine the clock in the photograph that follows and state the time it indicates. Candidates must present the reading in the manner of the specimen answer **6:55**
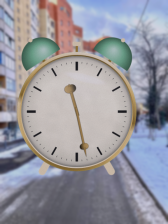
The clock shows **11:28**
